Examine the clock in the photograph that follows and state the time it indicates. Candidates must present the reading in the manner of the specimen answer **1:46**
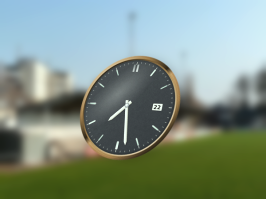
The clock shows **7:28**
